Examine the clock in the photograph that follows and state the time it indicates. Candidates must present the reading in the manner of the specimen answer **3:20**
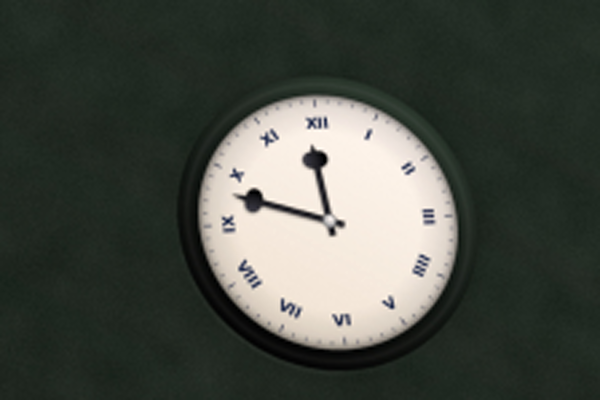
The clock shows **11:48**
